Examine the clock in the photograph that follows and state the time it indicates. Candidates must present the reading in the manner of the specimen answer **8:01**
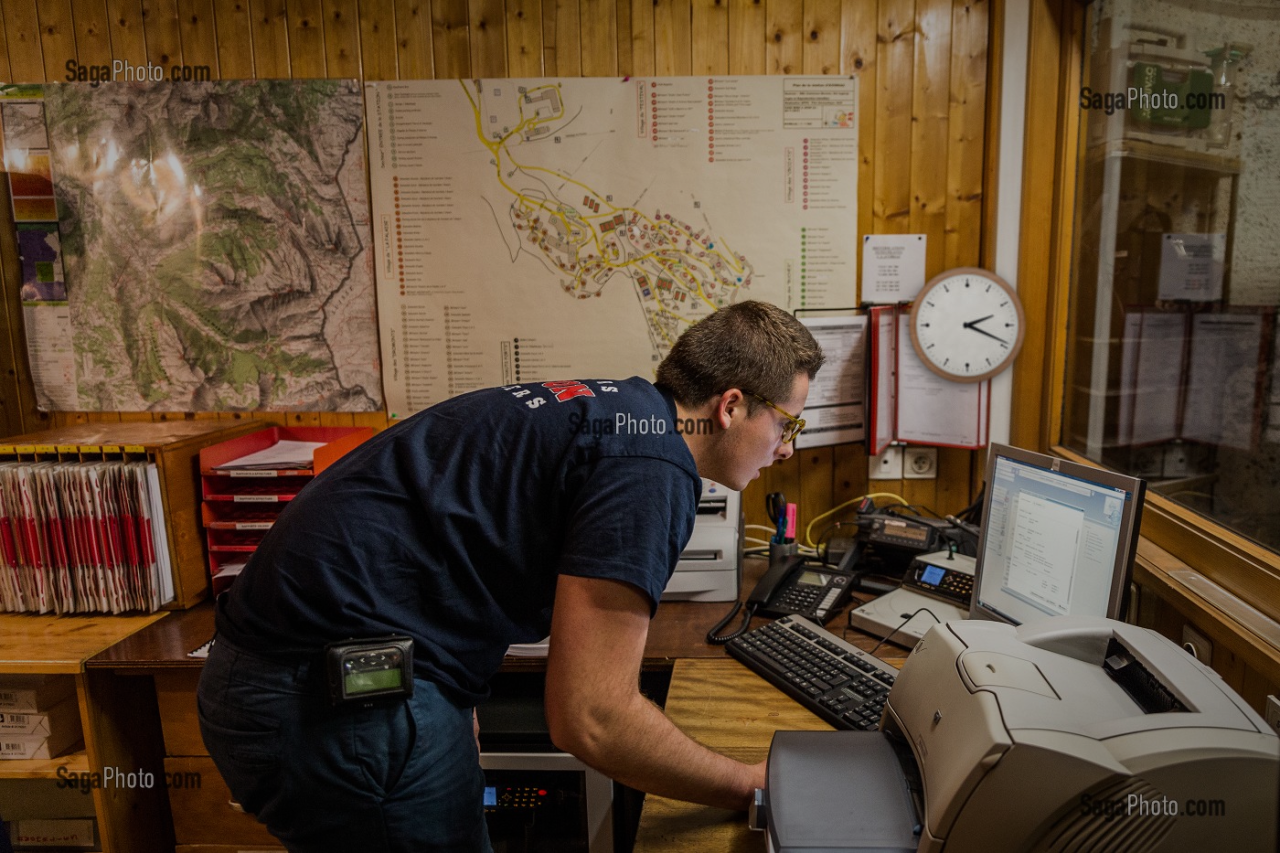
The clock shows **2:19**
